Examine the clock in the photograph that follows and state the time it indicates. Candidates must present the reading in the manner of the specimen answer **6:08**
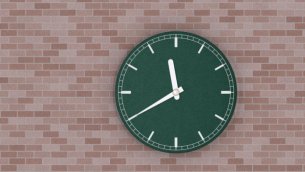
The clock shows **11:40**
